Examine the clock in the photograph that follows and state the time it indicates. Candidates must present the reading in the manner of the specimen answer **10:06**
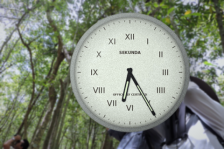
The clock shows **6:25**
